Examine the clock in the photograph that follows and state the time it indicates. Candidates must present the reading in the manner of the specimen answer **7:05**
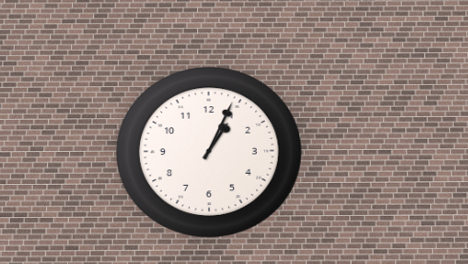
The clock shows **1:04**
